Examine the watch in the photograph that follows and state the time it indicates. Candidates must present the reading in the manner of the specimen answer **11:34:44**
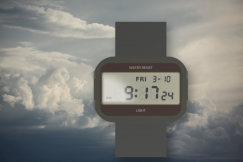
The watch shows **9:17:24**
